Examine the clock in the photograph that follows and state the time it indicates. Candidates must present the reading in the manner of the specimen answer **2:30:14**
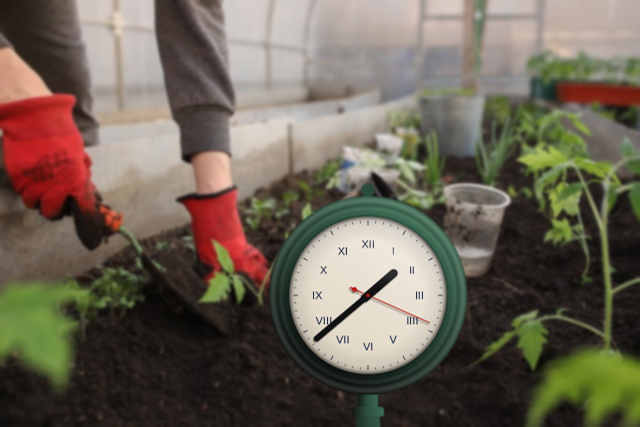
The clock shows **1:38:19**
